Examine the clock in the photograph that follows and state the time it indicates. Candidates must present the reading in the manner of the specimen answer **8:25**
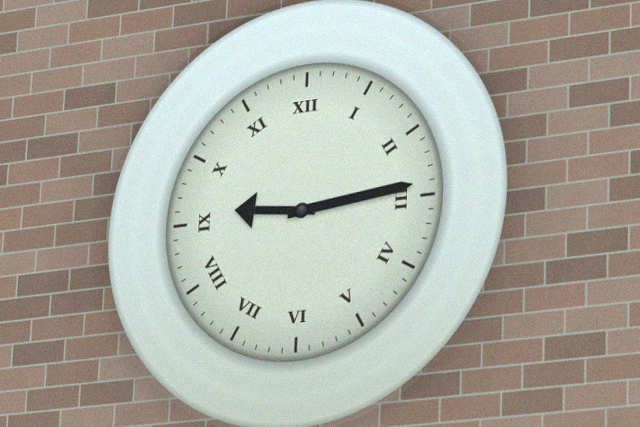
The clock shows **9:14**
